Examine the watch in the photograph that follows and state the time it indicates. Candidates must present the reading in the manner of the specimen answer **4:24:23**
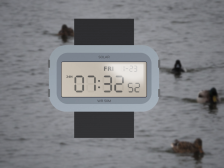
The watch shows **7:32:52**
